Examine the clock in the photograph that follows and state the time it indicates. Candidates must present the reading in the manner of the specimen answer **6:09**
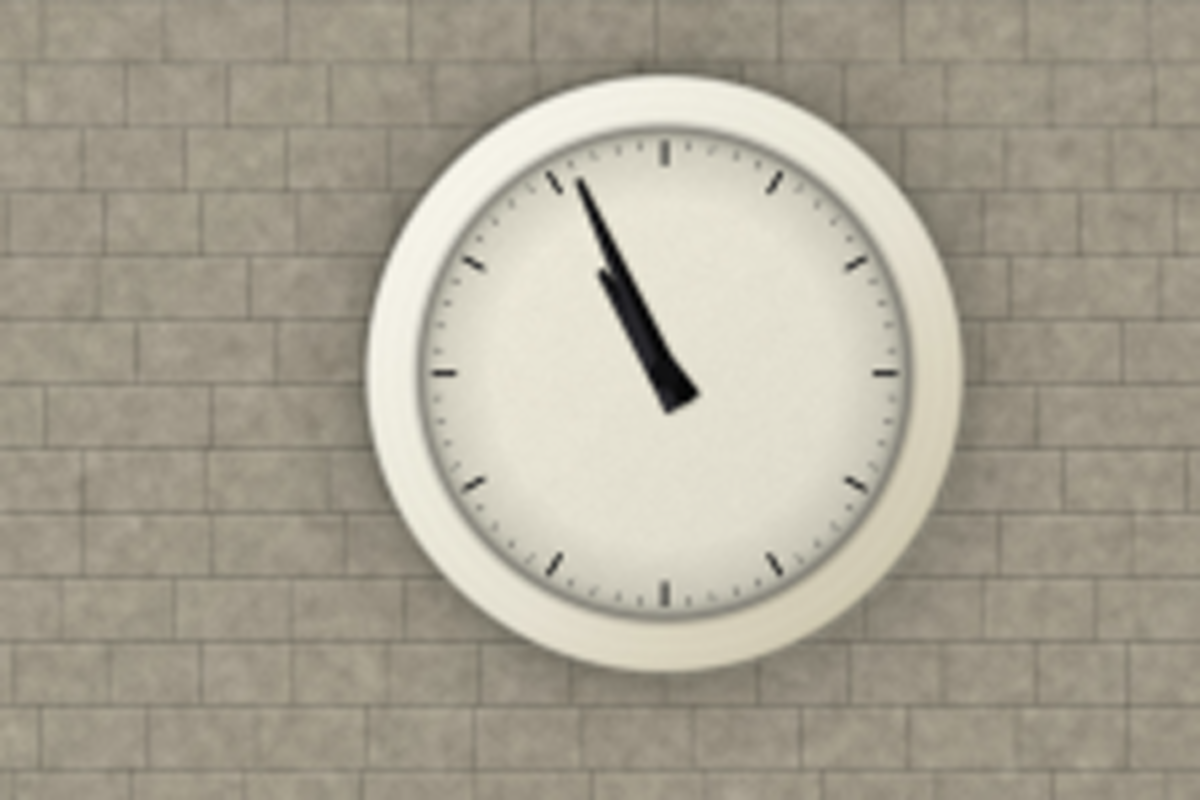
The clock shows **10:56**
